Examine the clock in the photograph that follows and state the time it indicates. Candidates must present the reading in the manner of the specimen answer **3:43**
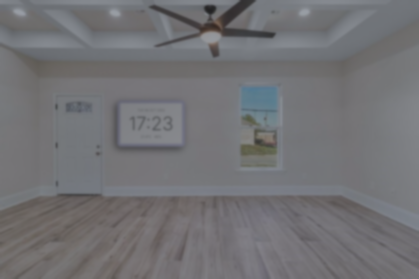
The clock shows **17:23**
